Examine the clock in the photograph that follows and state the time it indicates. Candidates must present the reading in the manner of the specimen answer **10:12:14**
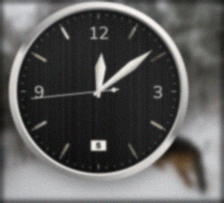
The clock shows **12:08:44**
